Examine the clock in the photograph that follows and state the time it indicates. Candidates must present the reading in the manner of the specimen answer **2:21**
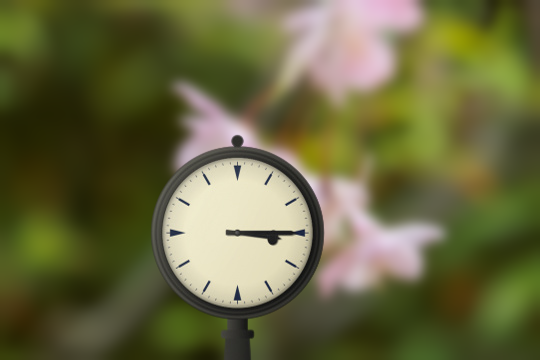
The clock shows **3:15**
